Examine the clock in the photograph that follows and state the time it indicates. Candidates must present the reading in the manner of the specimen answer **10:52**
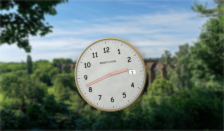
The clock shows **2:42**
